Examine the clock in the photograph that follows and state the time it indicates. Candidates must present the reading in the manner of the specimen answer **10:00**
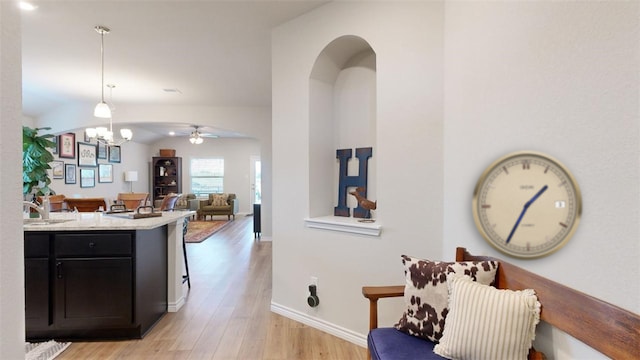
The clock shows **1:35**
